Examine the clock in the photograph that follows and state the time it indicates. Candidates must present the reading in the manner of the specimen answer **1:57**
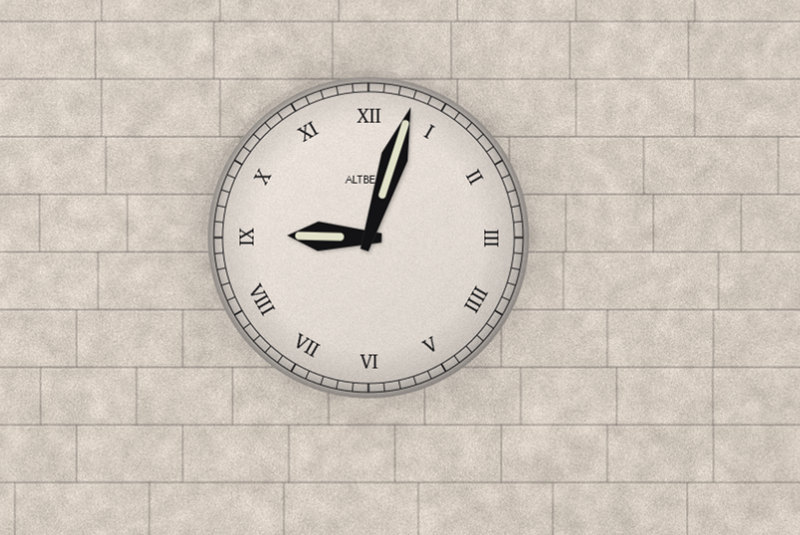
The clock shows **9:03**
